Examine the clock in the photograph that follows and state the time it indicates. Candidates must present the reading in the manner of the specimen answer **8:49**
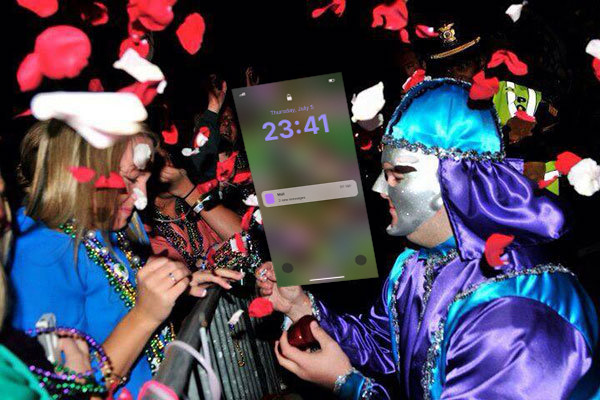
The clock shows **23:41**
